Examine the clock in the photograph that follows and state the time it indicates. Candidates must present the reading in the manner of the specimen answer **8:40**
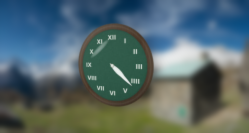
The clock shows **4:22**
